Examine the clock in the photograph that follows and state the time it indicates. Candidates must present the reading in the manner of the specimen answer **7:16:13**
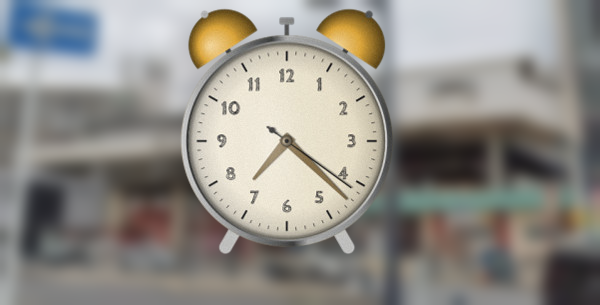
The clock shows **7:22:21**
